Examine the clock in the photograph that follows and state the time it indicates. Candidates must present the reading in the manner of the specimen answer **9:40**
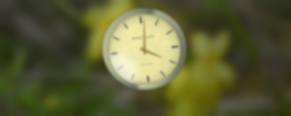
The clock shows **4:01**
